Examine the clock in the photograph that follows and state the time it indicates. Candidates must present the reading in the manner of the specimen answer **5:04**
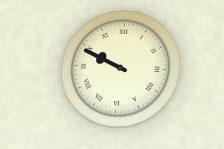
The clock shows **9:49**
